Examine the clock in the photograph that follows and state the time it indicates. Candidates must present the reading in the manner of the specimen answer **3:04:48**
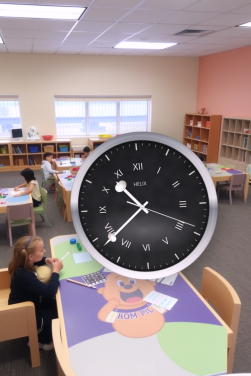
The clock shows **10:38:19**
